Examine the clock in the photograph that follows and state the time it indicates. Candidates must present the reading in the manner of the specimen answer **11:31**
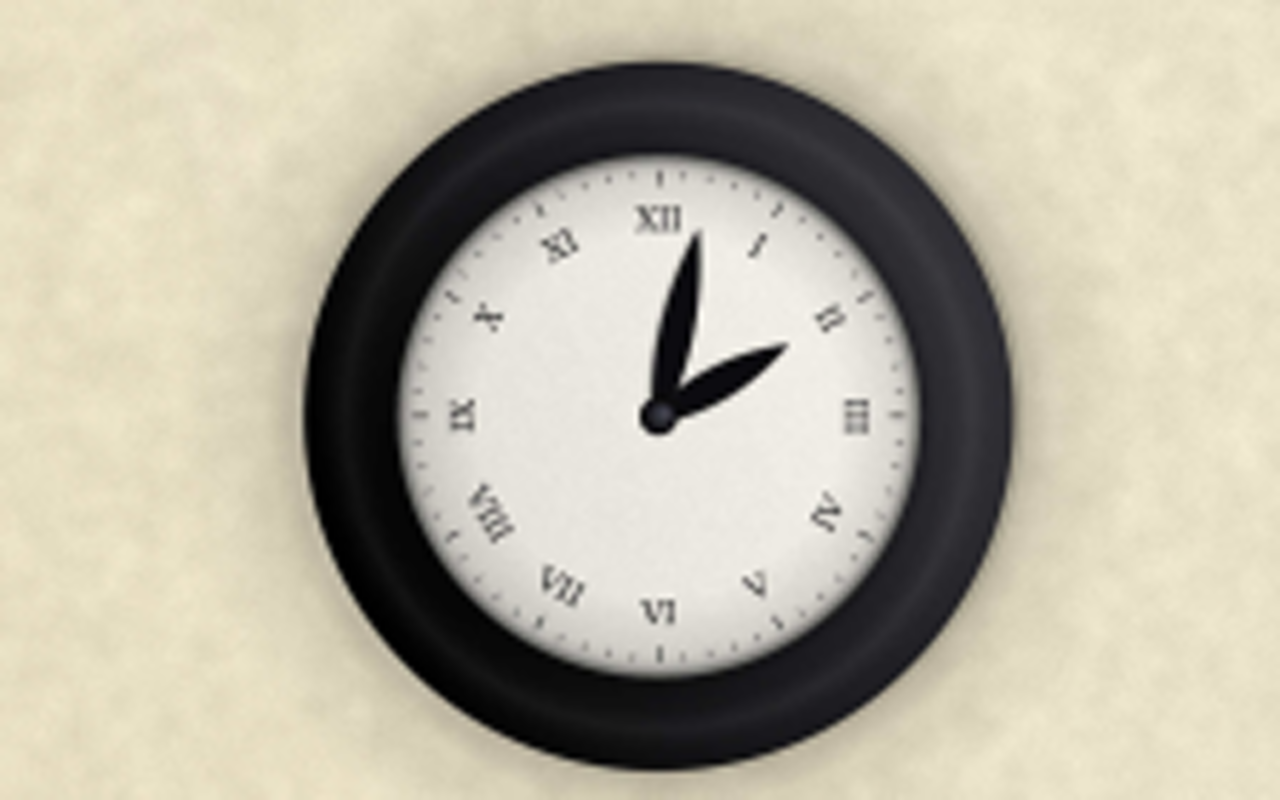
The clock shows **2:02**
